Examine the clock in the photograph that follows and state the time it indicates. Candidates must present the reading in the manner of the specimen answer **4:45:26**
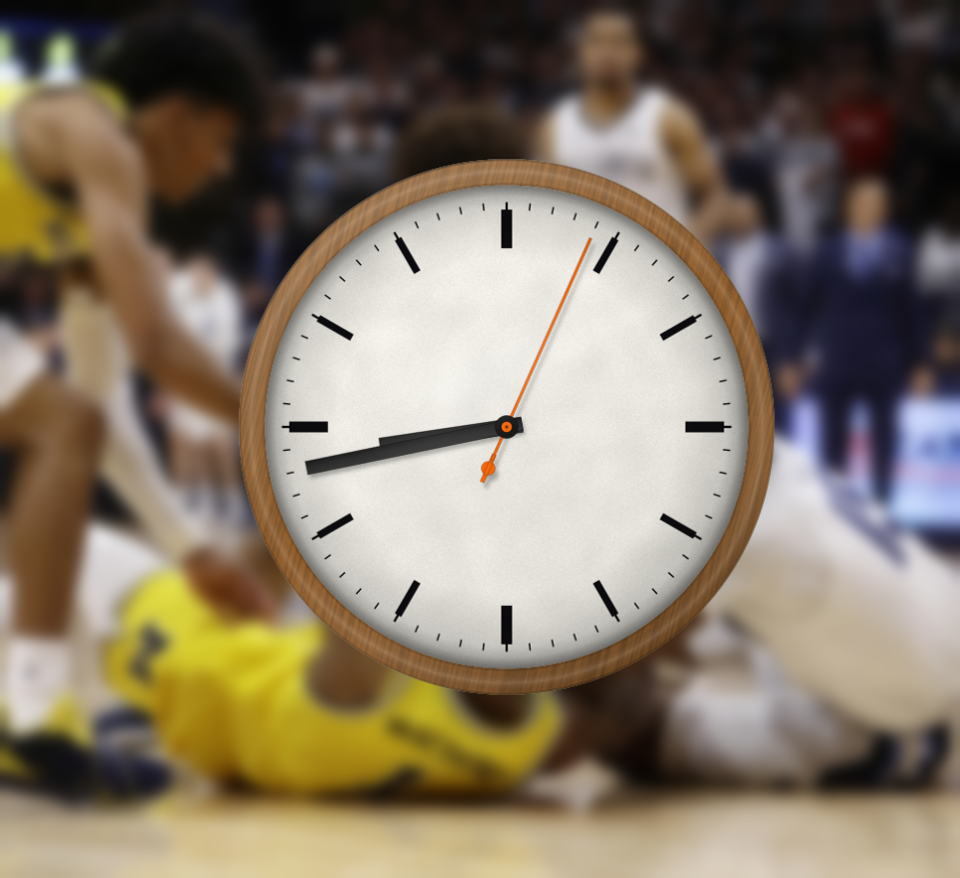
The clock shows **8:43:04**
